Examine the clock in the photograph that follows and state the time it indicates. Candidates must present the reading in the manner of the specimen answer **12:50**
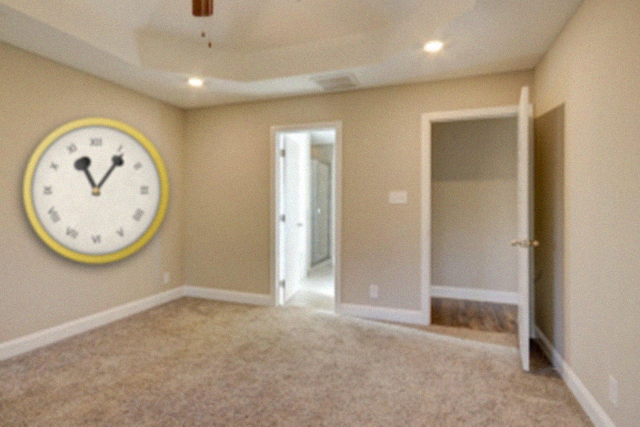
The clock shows **11:06**
